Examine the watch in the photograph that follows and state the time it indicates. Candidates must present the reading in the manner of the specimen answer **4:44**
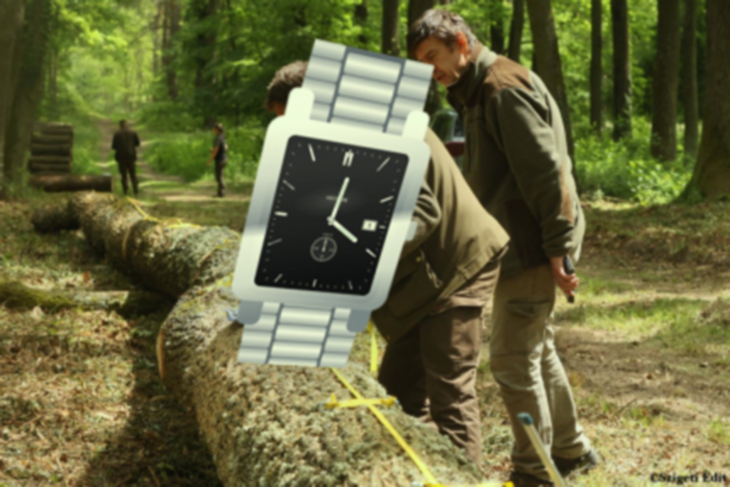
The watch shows **4:01**
